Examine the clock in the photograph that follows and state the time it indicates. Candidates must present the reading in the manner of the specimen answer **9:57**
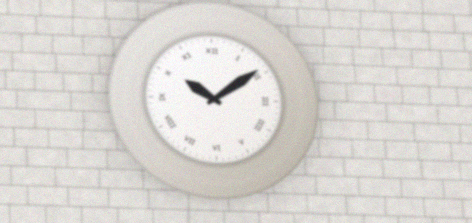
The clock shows **10:09**
